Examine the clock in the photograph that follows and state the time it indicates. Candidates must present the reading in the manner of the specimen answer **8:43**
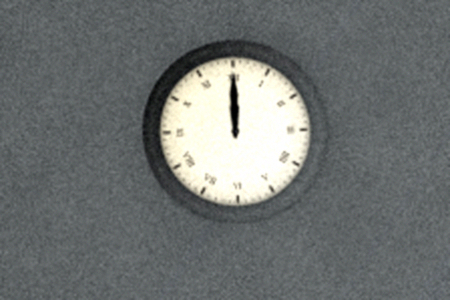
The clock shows **12:00**
